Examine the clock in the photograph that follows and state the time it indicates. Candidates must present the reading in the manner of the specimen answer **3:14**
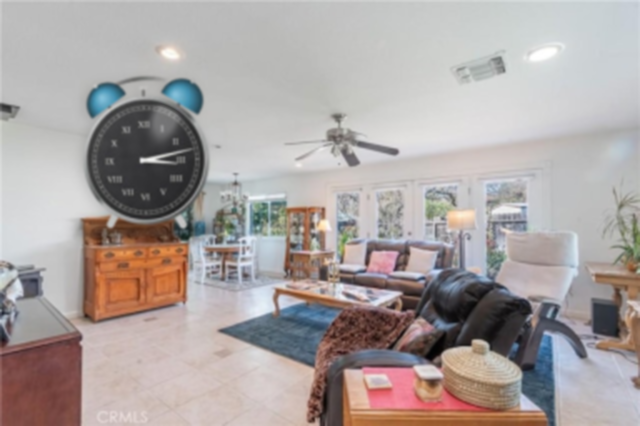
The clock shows **3:13**
